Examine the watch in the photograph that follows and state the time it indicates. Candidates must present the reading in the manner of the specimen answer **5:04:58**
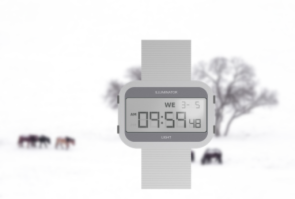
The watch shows **9:59:48**
